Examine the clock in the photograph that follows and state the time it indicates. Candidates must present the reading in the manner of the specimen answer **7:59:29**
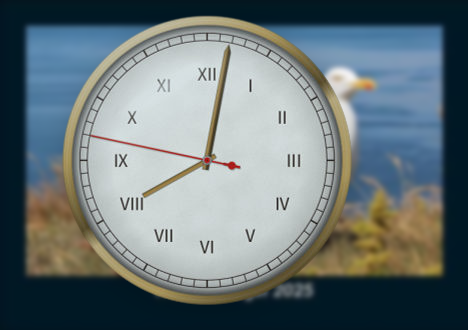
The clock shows **8:01:47**
